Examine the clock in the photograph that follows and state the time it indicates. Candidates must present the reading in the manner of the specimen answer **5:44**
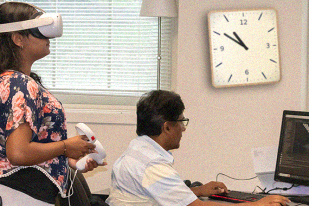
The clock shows **10:51**
